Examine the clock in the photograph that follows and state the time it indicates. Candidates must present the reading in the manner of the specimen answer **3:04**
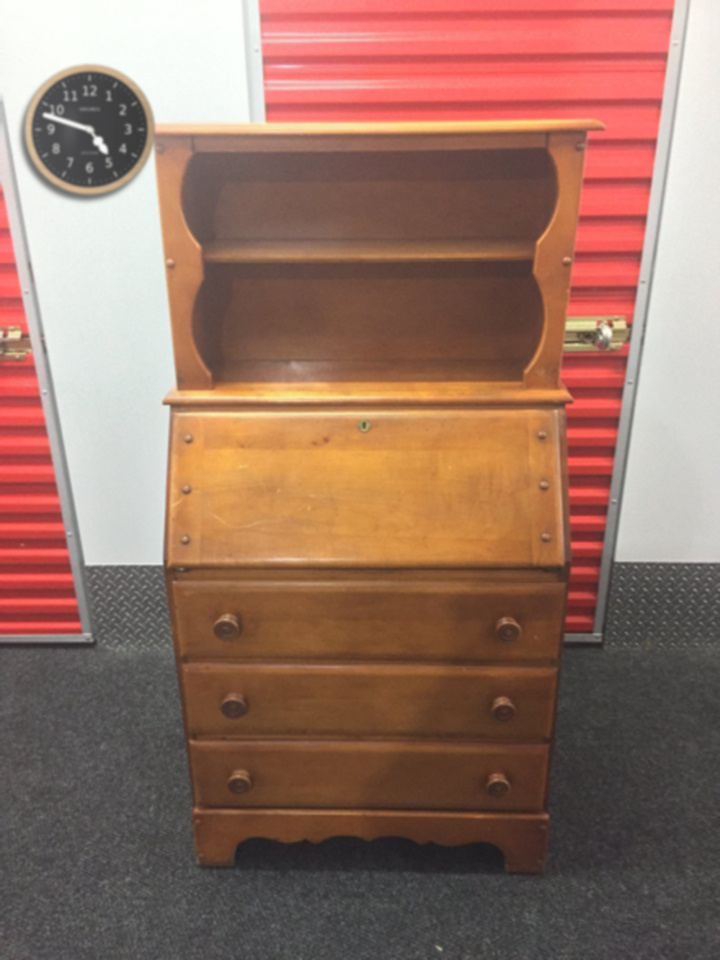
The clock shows **4:48**
